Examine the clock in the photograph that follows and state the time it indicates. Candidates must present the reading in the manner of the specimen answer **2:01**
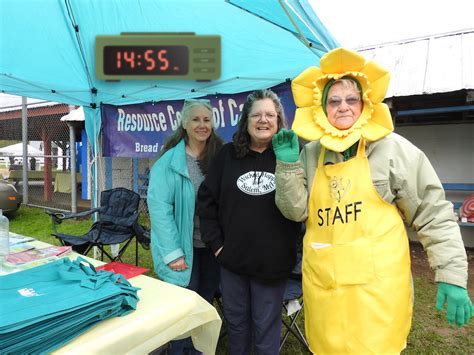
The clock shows **14:55**
